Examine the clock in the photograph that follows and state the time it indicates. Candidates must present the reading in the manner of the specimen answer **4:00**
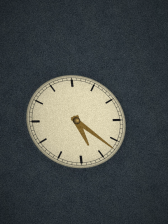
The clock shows **5:22**
